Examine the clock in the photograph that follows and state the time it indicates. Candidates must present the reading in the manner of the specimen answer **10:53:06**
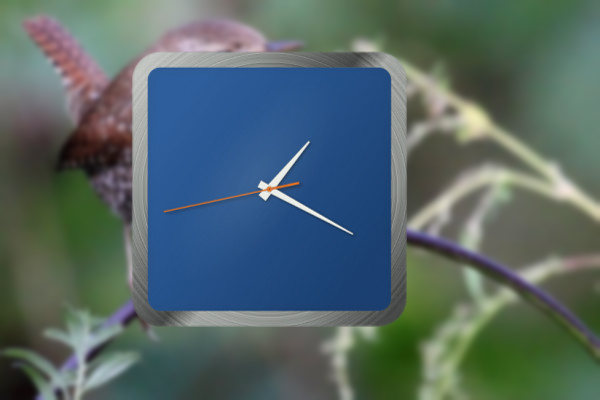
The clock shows **1:19:43**
